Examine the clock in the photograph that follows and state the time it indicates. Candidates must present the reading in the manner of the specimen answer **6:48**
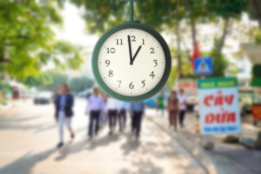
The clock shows **12:59**
